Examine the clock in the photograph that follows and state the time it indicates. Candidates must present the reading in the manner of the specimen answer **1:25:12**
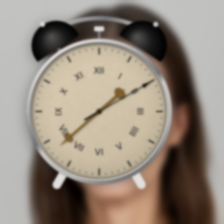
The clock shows **1:38:10**
